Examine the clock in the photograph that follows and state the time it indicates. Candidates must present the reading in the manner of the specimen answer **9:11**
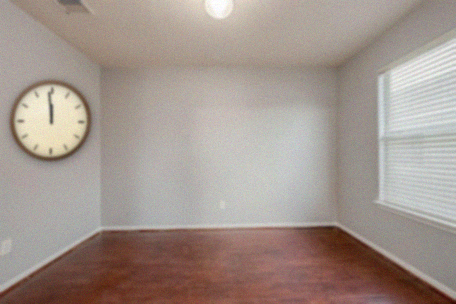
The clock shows **11:59**
